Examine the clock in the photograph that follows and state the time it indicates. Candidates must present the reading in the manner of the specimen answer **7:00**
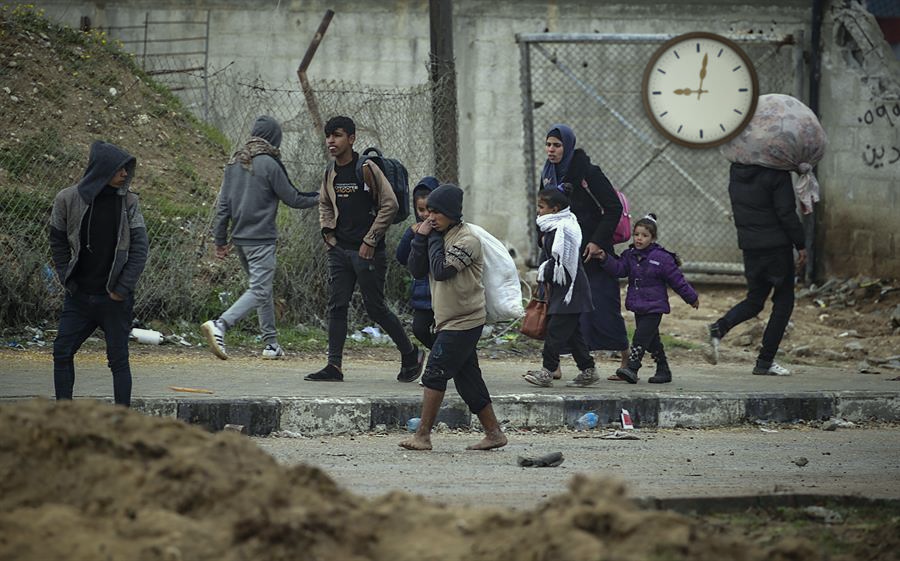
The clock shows **9:02**
